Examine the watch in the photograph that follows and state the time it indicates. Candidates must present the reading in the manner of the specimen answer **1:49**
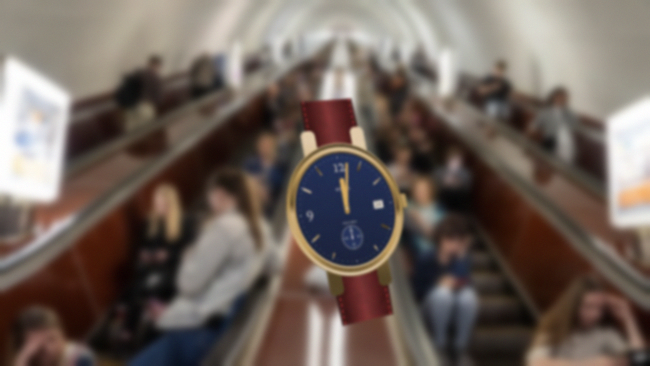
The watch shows **12:02**
